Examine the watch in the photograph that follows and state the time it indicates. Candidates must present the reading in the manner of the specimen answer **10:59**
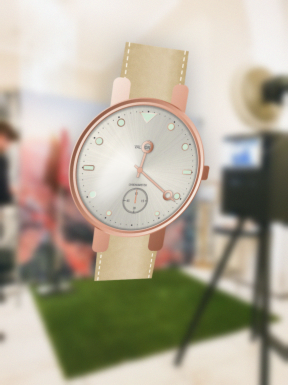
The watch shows **12:21**
